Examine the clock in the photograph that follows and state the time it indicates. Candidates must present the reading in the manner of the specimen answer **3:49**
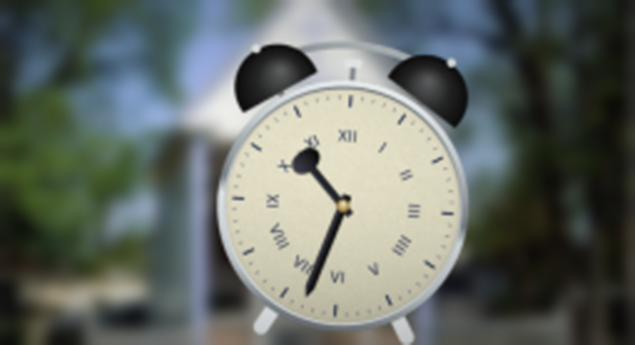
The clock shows **10:33**
